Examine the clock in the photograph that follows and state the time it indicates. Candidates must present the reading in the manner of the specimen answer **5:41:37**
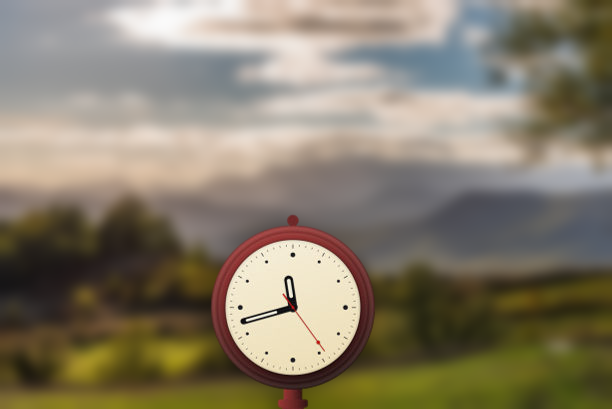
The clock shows **11:42:24**
